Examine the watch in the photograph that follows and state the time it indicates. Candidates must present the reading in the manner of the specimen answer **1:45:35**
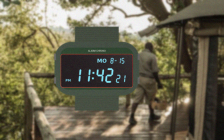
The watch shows **11:42:21**
